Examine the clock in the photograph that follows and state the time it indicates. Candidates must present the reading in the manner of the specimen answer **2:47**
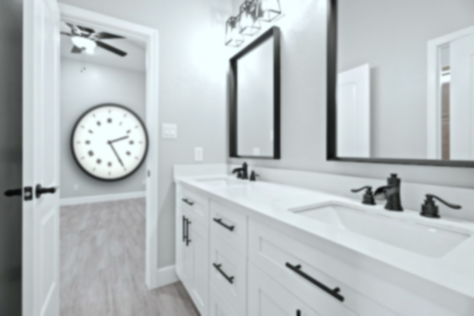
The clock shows **2:25**
